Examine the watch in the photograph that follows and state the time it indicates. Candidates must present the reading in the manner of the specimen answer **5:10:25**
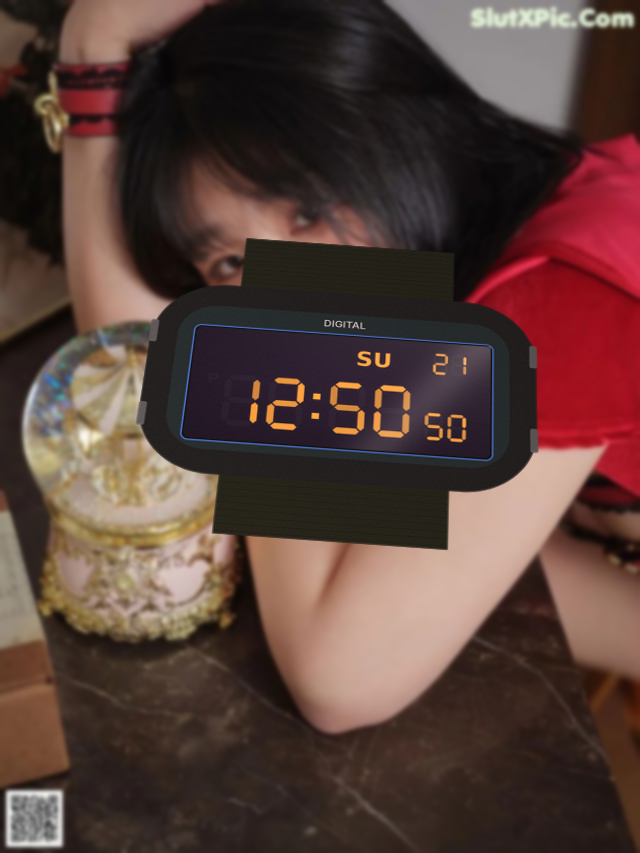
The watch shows **12:50:50**
